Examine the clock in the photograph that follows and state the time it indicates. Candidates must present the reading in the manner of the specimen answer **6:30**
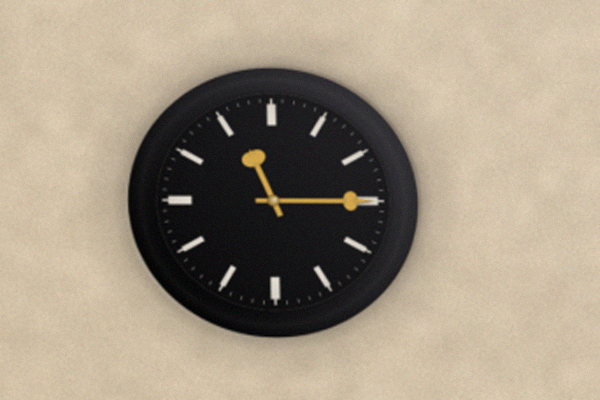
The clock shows **11:15**
